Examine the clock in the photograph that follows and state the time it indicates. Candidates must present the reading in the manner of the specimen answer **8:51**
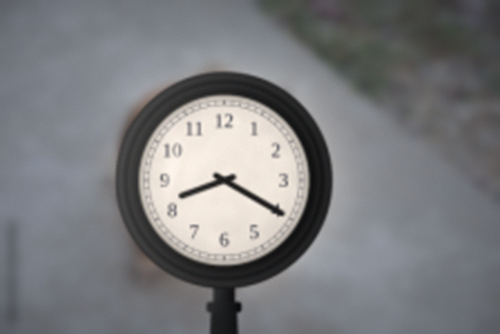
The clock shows **8:20**
